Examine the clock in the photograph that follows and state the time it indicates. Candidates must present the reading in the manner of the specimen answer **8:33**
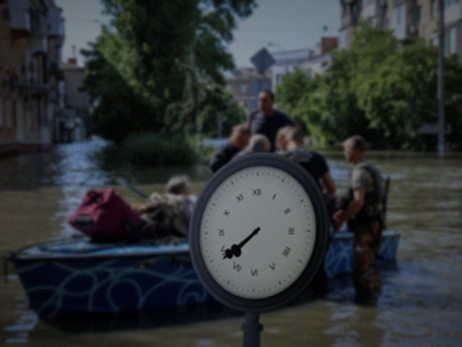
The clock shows **7:39**
